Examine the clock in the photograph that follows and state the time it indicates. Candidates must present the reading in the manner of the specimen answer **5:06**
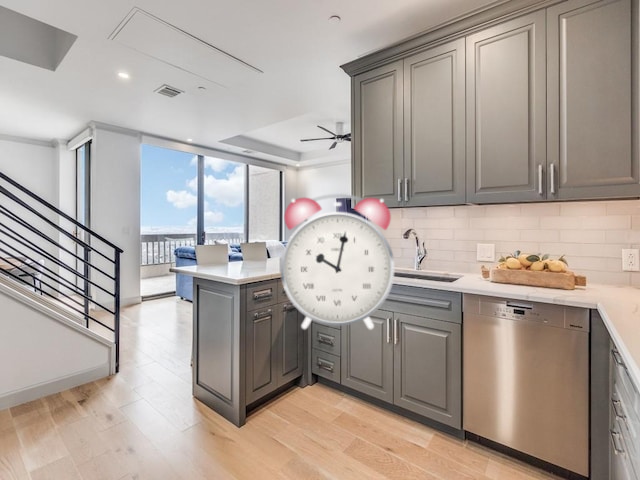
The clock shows **10:02**
